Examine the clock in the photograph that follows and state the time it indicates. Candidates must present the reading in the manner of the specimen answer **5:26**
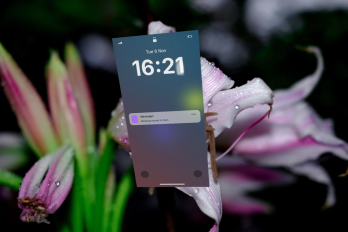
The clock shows **16:21**
